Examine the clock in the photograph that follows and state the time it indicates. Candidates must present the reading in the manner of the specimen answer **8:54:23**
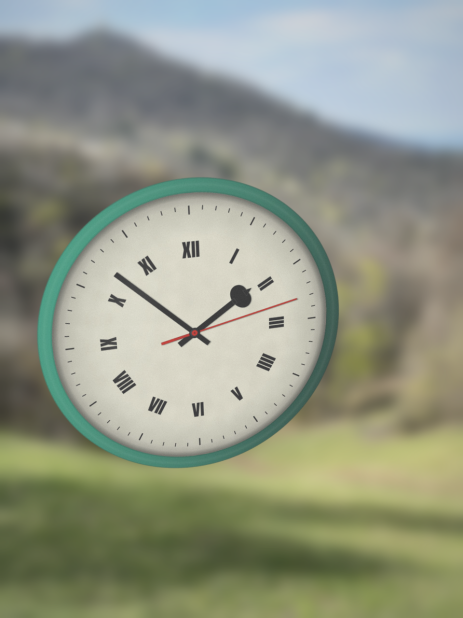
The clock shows **1:52:13**
